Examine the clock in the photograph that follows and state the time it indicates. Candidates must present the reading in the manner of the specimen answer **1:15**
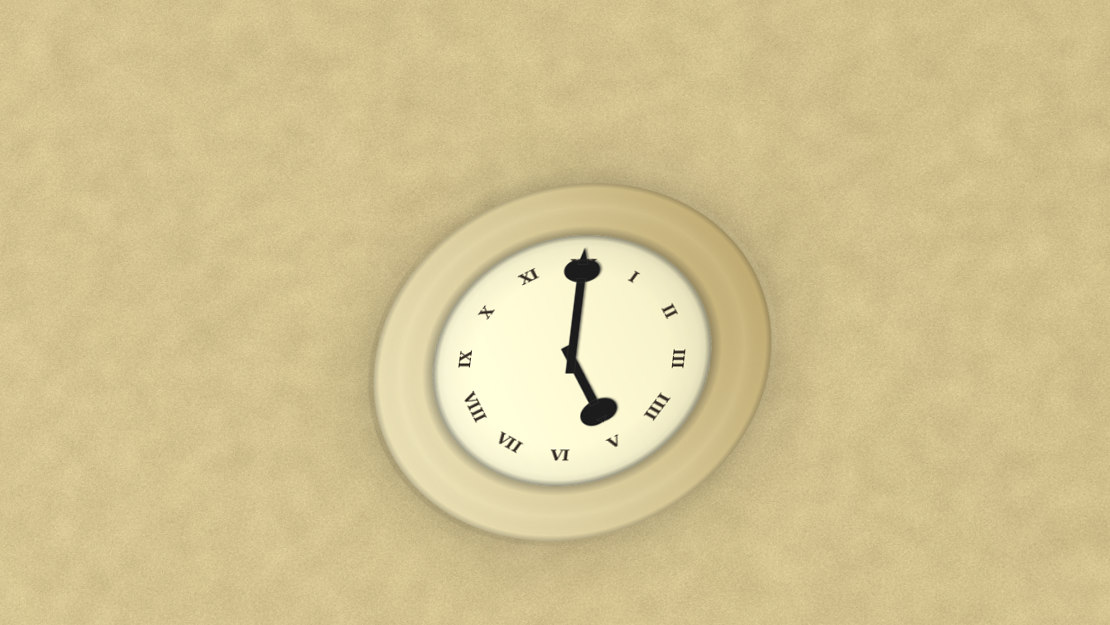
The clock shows **5:00**
